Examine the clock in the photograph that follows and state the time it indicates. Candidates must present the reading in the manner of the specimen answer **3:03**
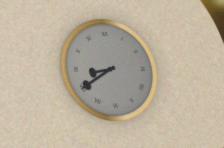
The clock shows **8:40**
